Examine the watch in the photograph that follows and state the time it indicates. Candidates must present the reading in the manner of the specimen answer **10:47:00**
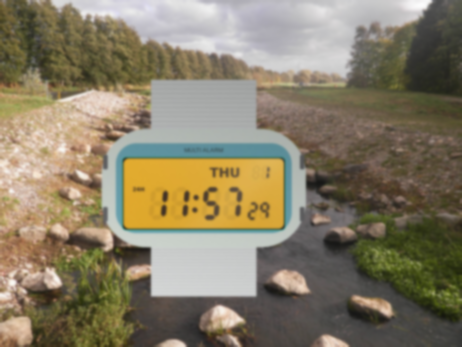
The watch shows **11:57:29**
